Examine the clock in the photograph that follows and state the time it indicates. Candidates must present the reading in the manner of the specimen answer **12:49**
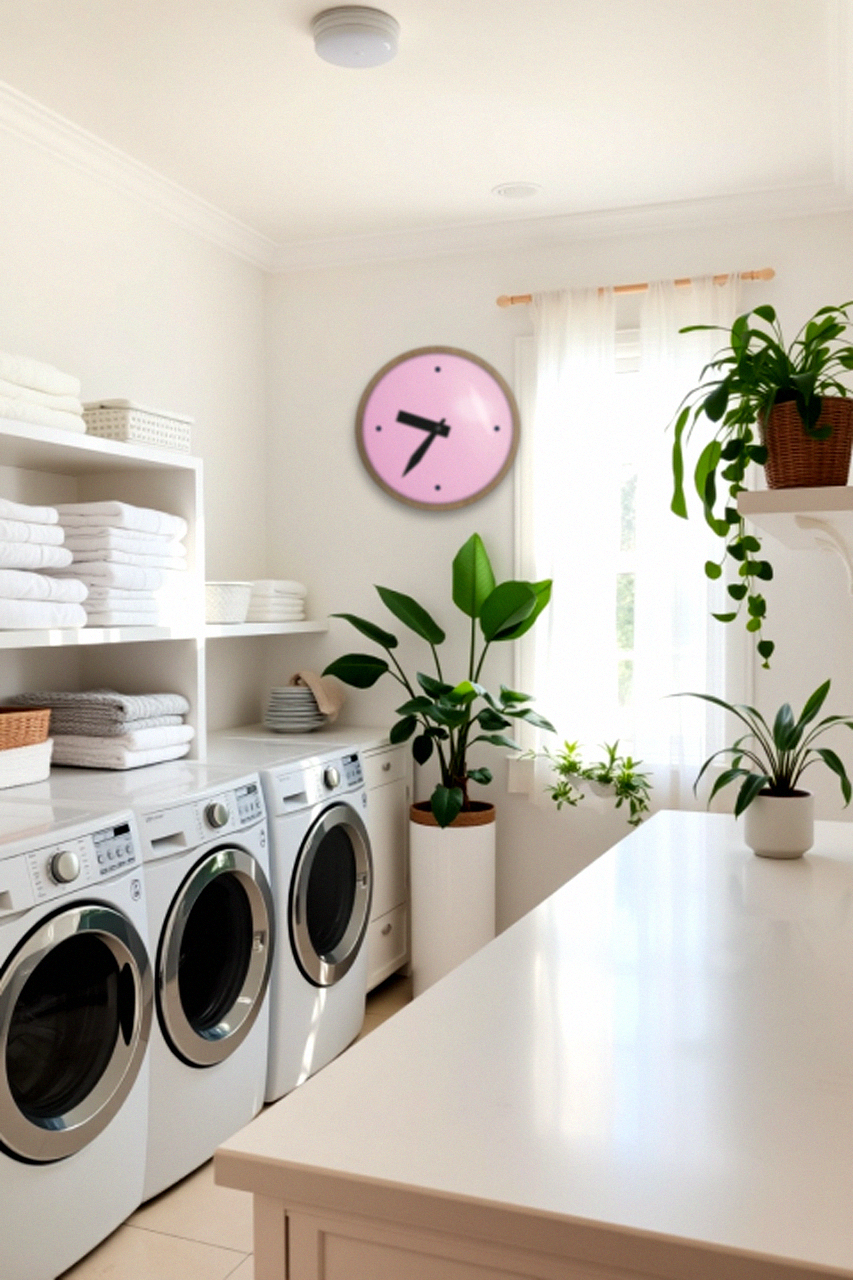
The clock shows **9:36**
